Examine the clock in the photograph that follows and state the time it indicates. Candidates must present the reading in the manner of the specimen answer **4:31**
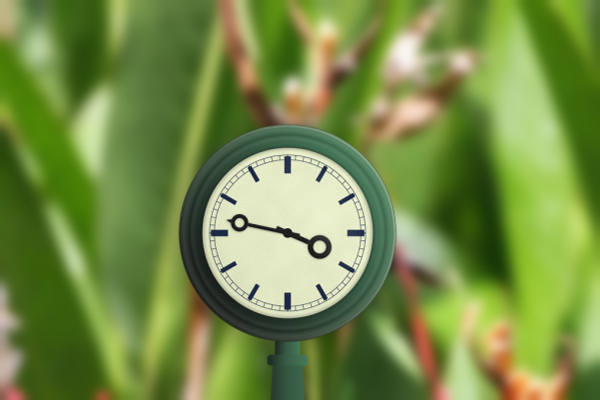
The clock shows **3:47**
